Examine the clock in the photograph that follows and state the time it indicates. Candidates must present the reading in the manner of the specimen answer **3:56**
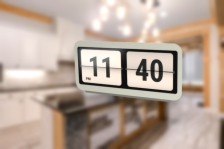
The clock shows **11:40**
